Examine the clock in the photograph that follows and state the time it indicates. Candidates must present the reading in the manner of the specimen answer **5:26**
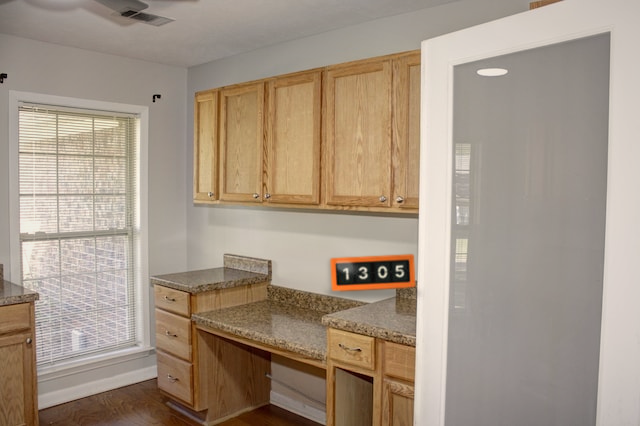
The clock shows **13:05**
